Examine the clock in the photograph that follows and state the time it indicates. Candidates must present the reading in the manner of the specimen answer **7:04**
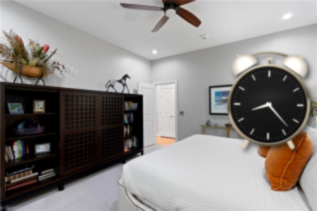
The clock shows **8:23**
